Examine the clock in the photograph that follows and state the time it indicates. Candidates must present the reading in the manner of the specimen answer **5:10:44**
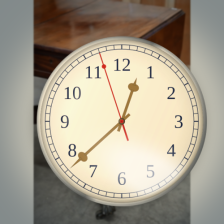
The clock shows **12:37:57**
